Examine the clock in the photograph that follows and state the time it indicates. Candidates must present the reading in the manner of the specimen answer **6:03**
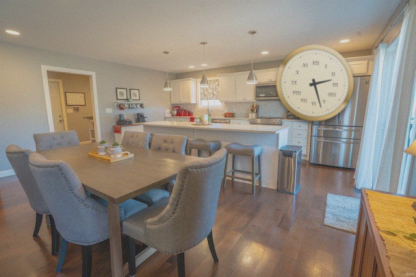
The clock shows **2:27**
